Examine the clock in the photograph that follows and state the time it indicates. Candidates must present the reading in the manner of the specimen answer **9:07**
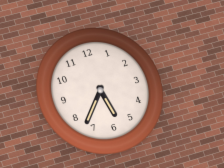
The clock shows **5:37**
